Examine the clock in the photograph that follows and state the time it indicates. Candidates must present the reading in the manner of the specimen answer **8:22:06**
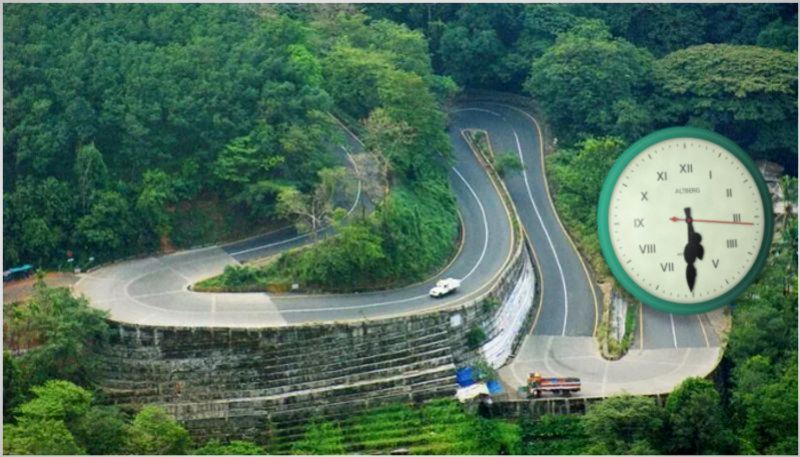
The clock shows **5:30:16**
